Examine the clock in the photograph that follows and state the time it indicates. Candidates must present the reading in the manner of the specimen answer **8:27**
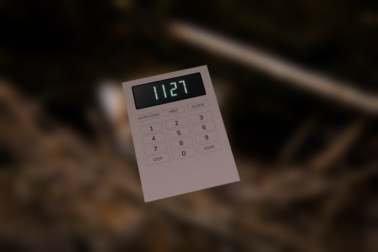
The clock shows **11:27**
